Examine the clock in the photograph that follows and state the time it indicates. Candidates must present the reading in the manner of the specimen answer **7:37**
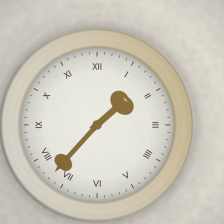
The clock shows **1:37**
